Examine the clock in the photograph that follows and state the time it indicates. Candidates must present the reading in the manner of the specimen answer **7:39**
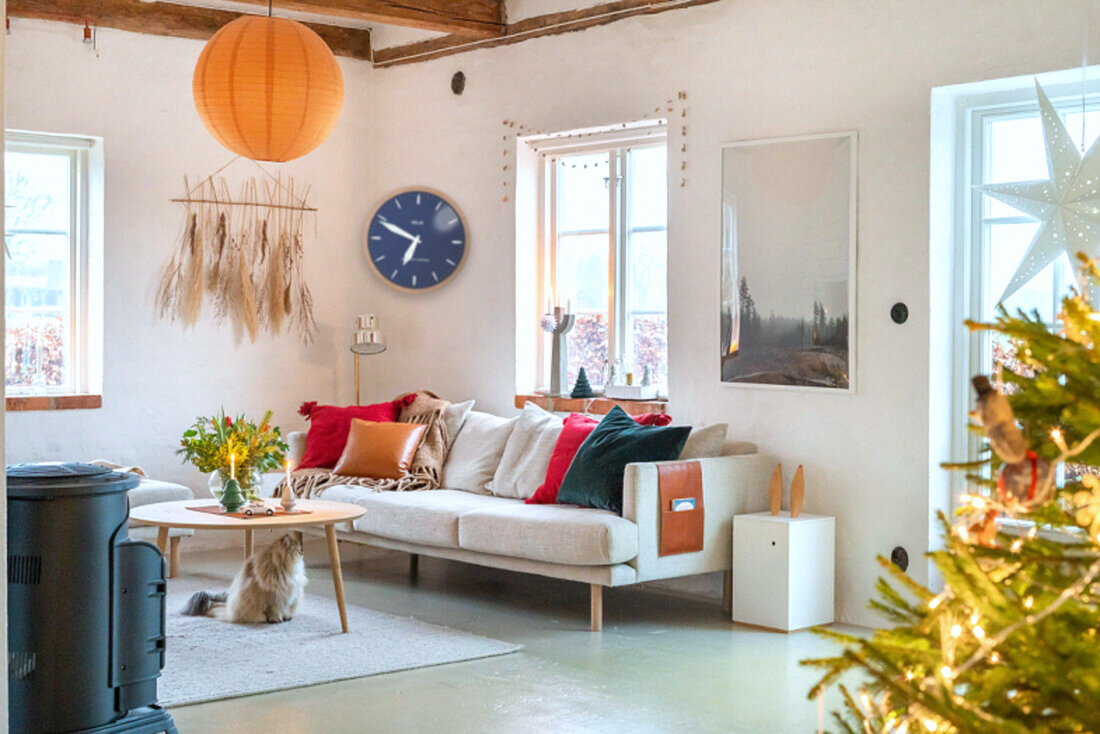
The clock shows **6:49**
